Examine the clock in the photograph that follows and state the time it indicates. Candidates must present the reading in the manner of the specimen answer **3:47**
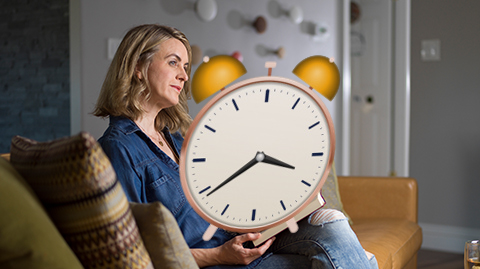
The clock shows **3:39**
